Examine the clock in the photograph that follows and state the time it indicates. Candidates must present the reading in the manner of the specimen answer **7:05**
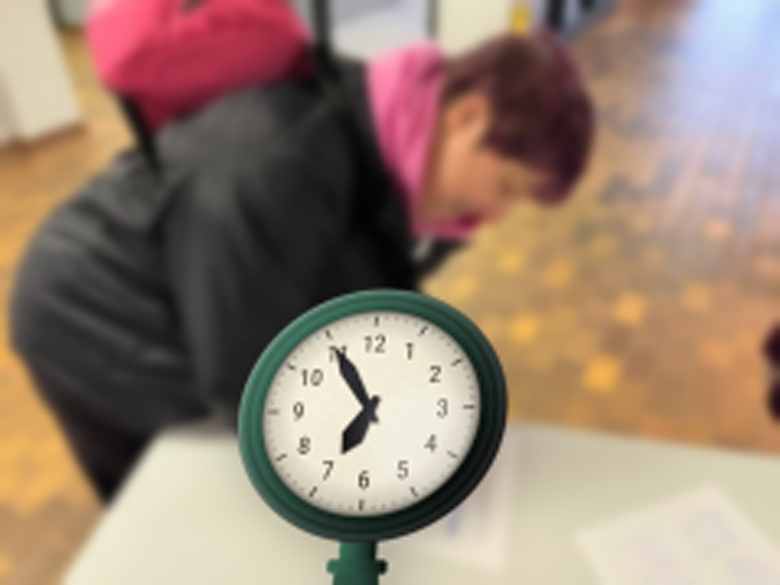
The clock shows **6:55**
